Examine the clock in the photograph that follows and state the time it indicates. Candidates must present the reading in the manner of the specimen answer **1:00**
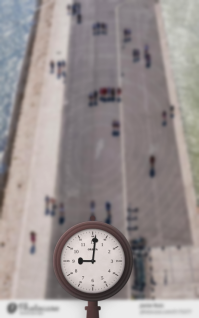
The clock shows **9:01**
